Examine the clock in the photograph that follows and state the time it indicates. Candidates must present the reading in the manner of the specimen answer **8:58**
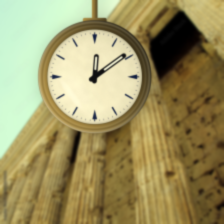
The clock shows **12:09**
